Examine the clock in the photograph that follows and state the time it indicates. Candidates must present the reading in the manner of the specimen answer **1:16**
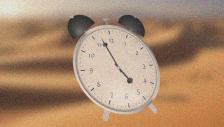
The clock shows **4:57**
